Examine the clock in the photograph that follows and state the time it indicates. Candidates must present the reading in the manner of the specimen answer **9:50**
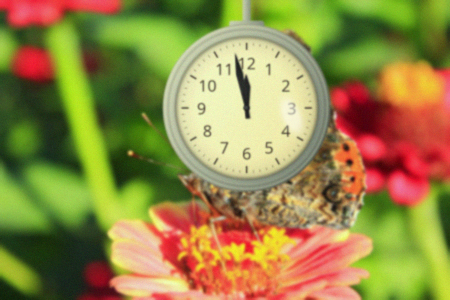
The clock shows **11:58**
